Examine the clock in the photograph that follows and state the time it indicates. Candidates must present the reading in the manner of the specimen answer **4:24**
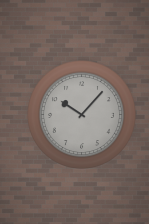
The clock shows **10:07**
